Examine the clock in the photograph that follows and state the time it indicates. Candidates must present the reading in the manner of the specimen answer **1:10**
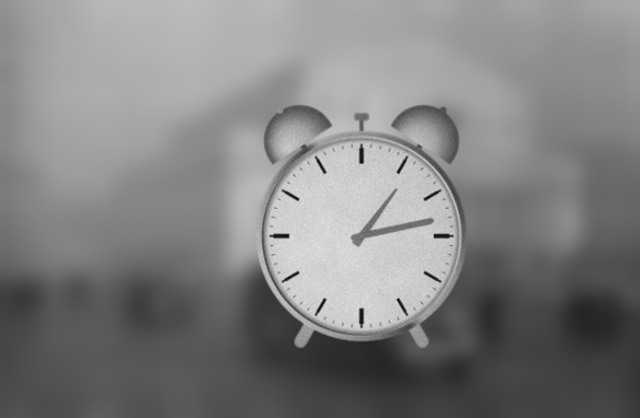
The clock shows **1:13**
